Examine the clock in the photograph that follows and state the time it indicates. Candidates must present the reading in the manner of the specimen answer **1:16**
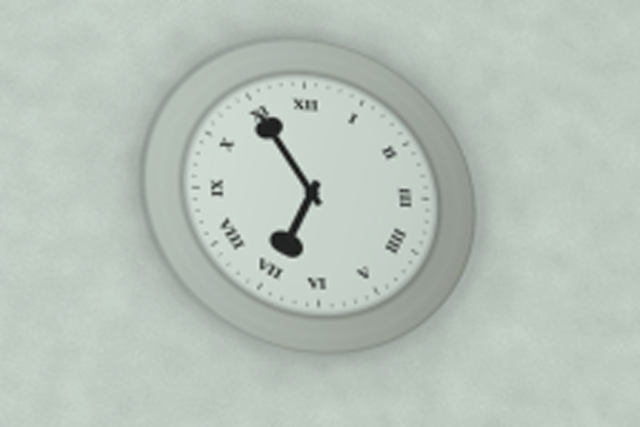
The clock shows **6:55**
